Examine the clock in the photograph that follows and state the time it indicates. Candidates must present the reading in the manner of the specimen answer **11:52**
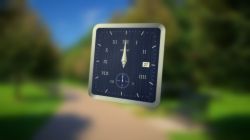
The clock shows **12:00**
